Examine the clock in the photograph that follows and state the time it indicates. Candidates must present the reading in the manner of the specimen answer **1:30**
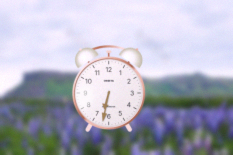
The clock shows **6:32**
